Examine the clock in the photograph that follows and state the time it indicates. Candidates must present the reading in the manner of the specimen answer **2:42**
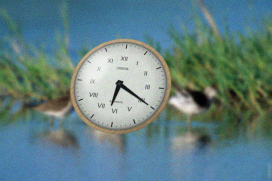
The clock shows **6:20**
